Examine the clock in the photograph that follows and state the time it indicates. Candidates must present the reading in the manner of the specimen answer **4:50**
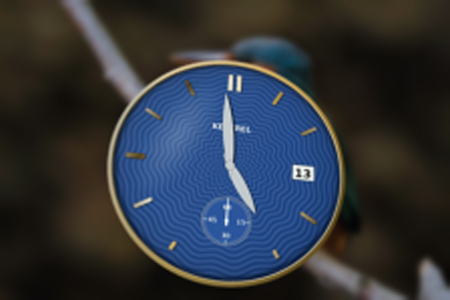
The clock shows **4:59**
